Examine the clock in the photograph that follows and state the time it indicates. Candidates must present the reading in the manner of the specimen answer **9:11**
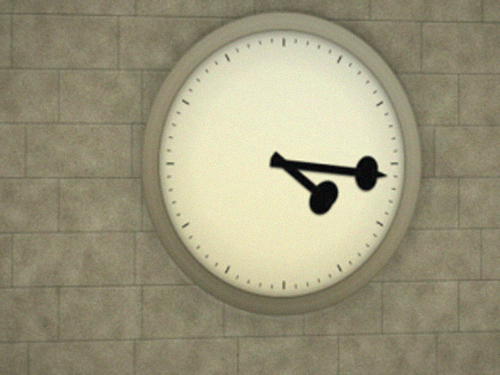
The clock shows **4:16**
